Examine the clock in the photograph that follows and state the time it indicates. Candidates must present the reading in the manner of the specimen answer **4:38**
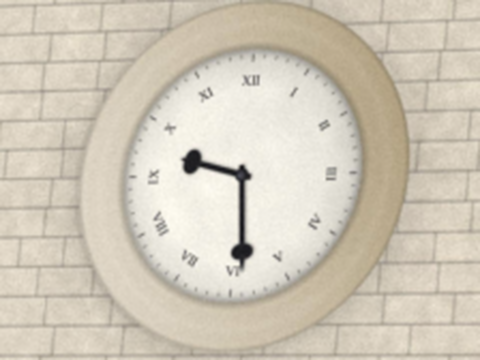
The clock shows **9:29**
